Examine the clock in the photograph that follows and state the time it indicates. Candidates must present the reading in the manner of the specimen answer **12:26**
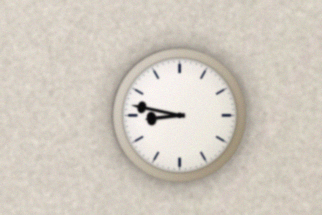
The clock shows **8:47**
